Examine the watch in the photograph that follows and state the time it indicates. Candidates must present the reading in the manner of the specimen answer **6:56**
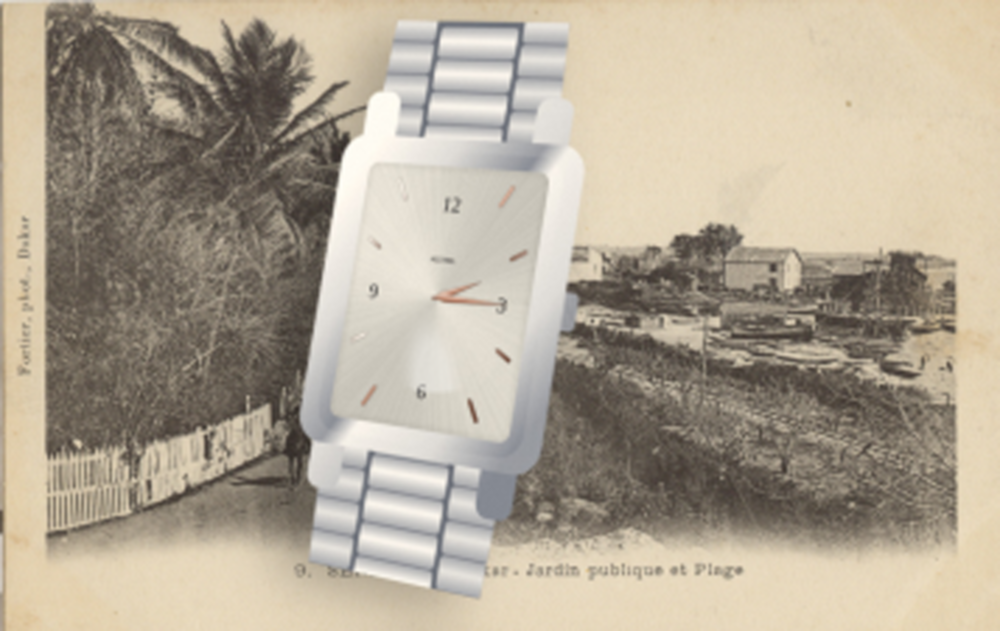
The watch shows **2:15**
